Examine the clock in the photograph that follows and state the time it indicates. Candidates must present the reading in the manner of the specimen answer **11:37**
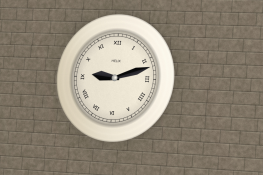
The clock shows **9:12**
